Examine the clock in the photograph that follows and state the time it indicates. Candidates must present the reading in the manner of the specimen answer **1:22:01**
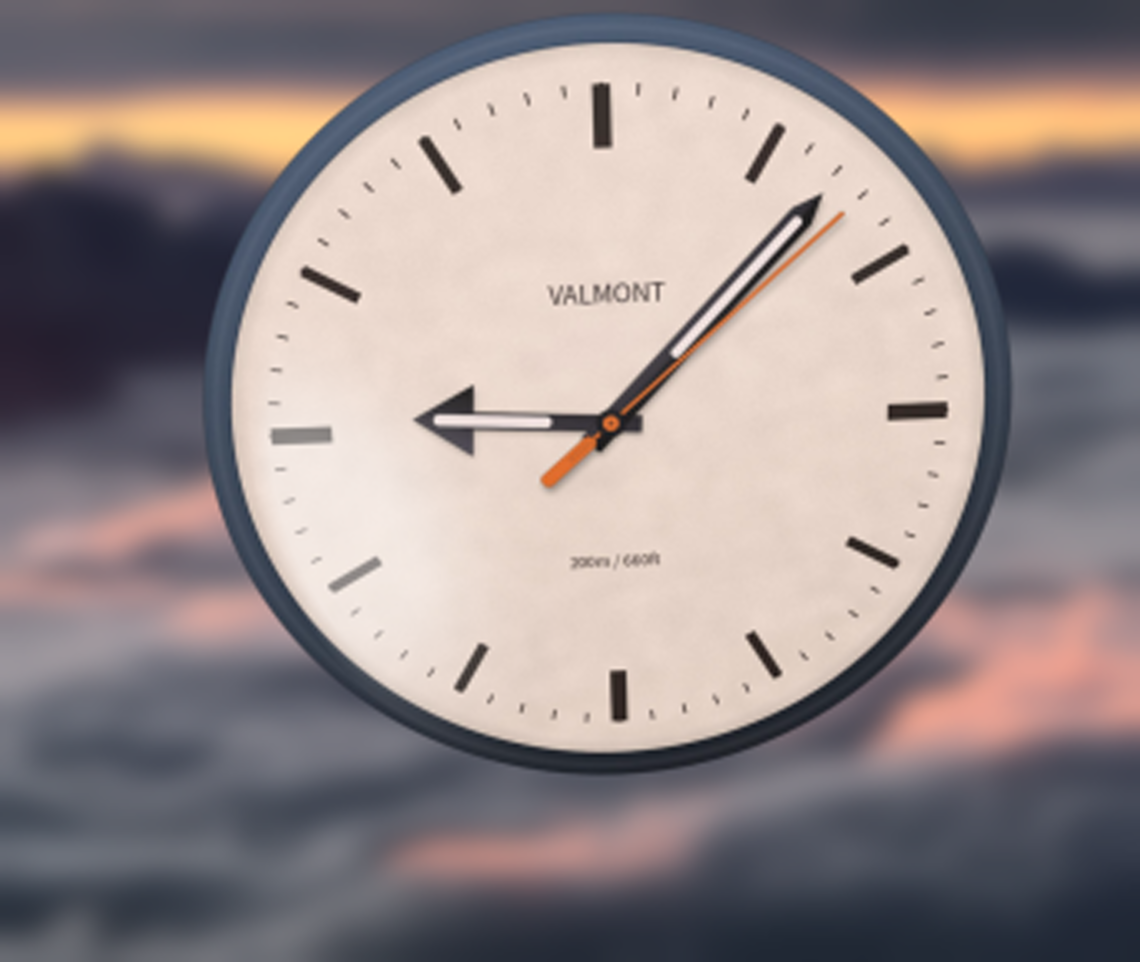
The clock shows **9:07:08**
